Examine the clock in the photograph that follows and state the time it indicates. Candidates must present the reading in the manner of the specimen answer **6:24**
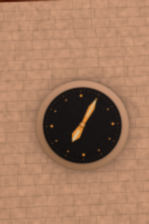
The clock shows **7:05**
